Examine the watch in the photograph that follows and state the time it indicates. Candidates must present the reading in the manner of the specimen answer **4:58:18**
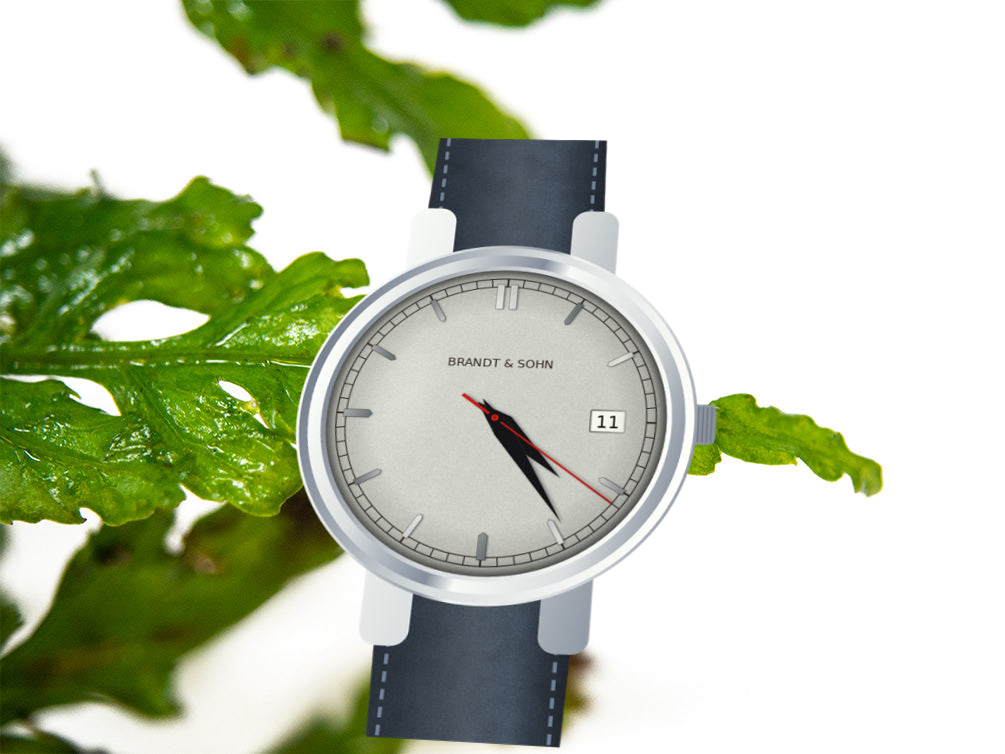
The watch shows **4:24:21**
